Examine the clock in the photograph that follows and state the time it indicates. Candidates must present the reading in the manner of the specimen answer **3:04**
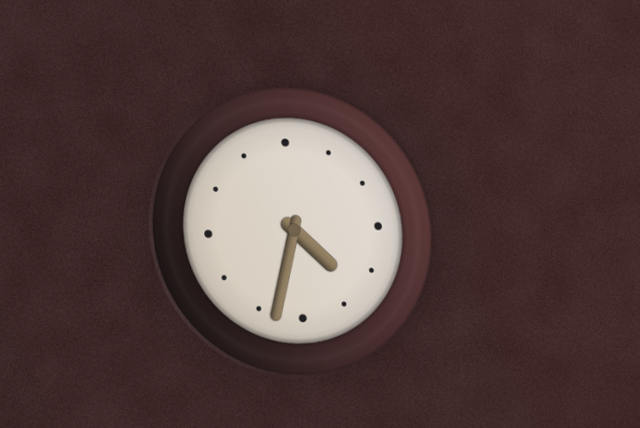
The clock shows **4:33**
